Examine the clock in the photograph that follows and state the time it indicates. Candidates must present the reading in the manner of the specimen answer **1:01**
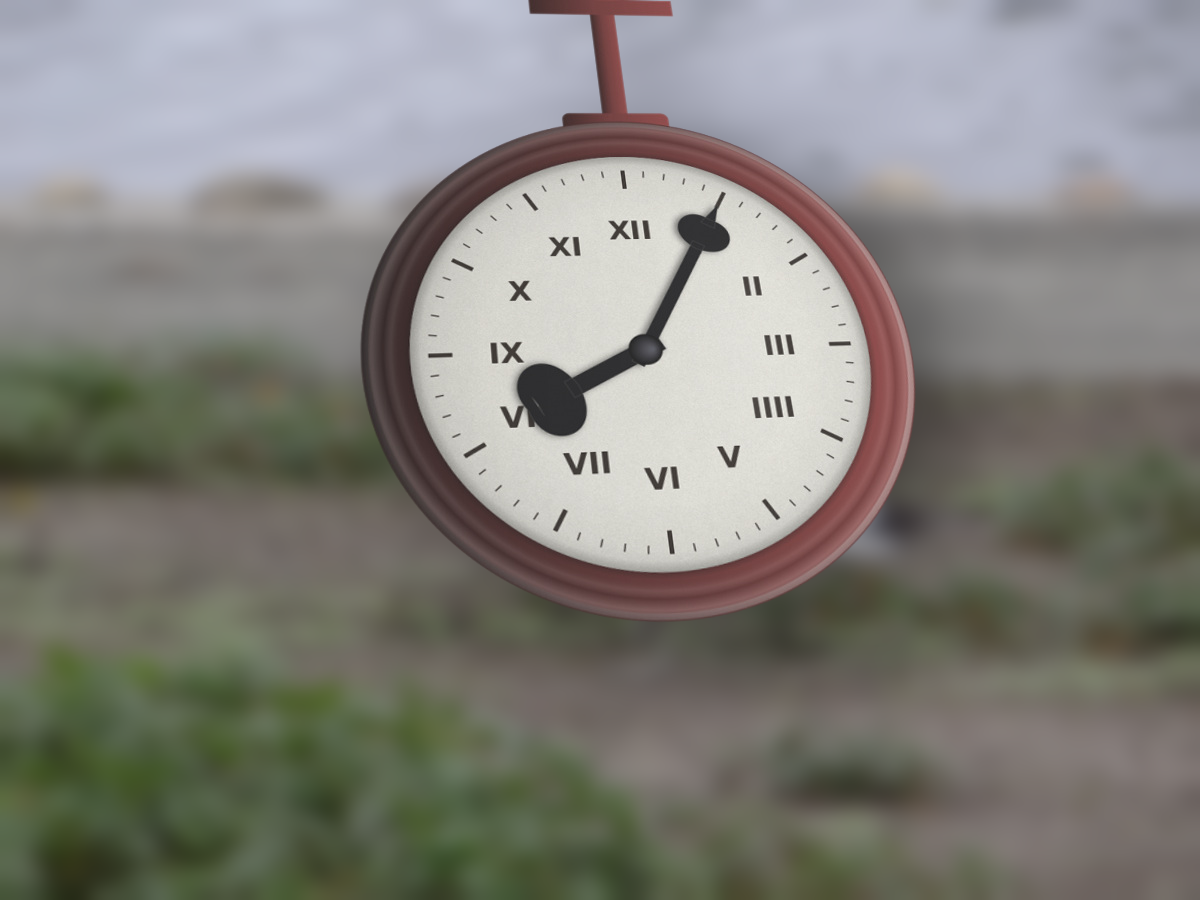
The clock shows **8:05**
